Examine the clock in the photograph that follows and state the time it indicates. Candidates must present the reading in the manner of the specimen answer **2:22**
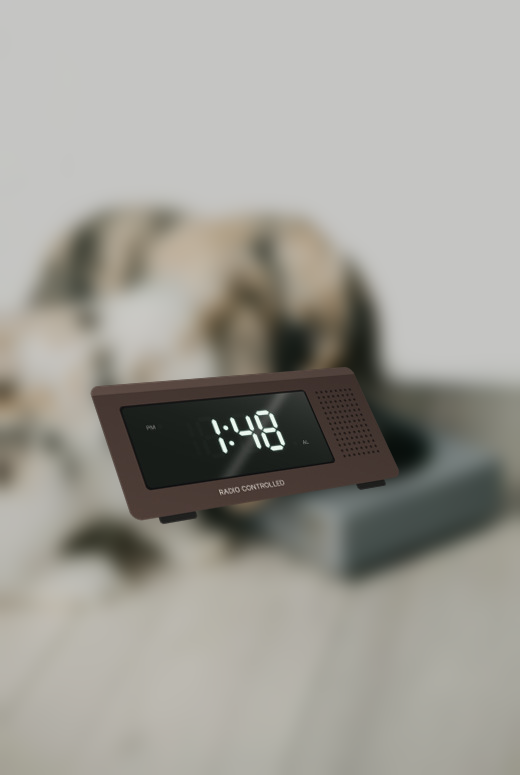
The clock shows **1:48**
